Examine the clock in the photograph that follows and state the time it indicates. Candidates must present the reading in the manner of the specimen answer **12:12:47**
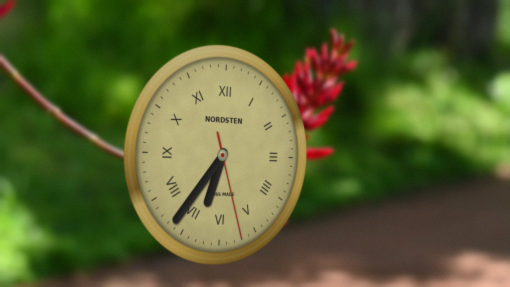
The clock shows **6:36:27**
